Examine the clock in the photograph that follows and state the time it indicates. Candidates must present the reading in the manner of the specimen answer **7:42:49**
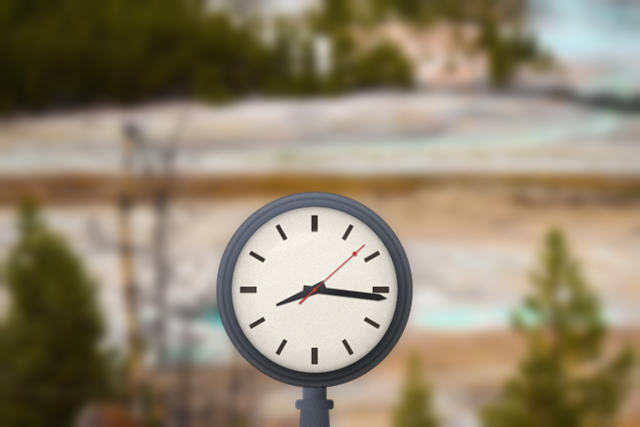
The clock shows **8:16:08**
